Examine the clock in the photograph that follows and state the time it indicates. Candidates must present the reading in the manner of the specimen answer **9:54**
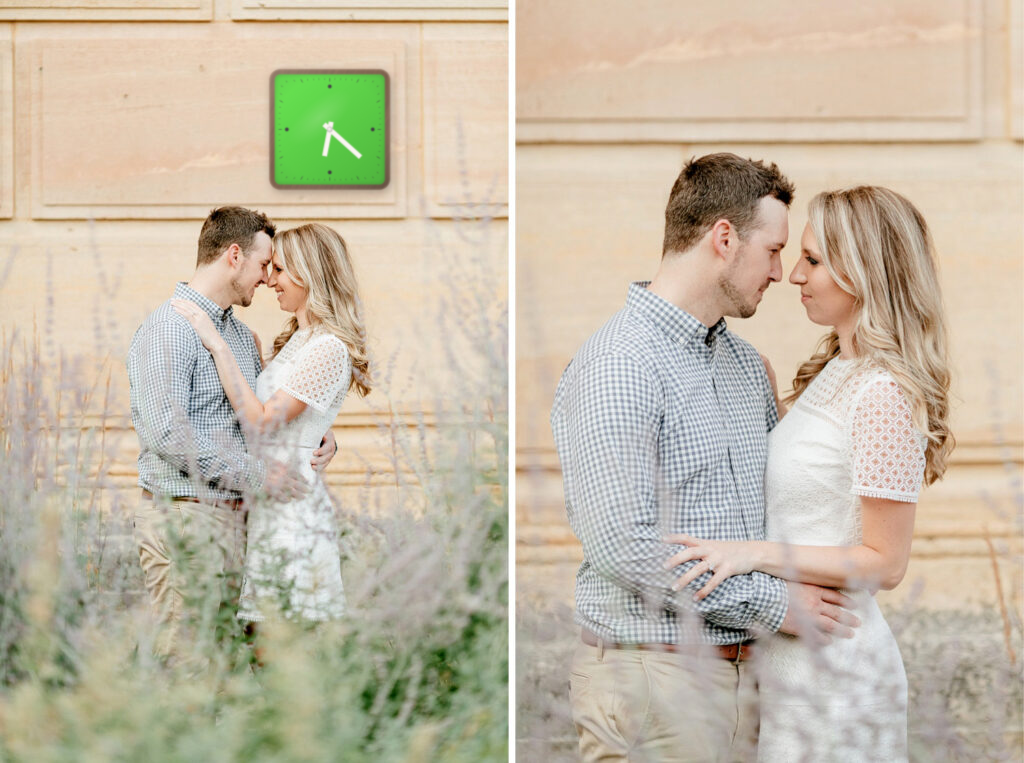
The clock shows **6:22**
